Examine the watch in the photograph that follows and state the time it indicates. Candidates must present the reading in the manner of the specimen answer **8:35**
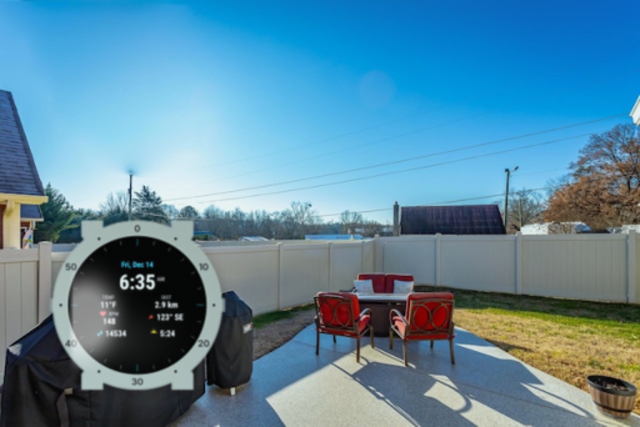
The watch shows **6:35**
